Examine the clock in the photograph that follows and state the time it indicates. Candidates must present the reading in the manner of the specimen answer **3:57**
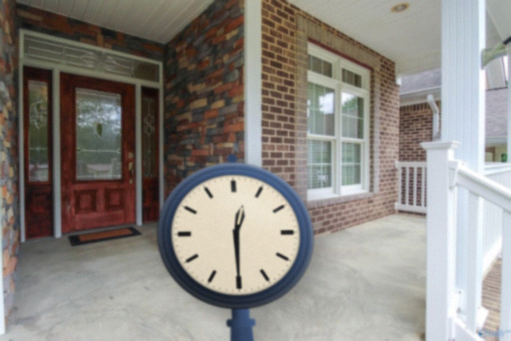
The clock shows **12:30**
